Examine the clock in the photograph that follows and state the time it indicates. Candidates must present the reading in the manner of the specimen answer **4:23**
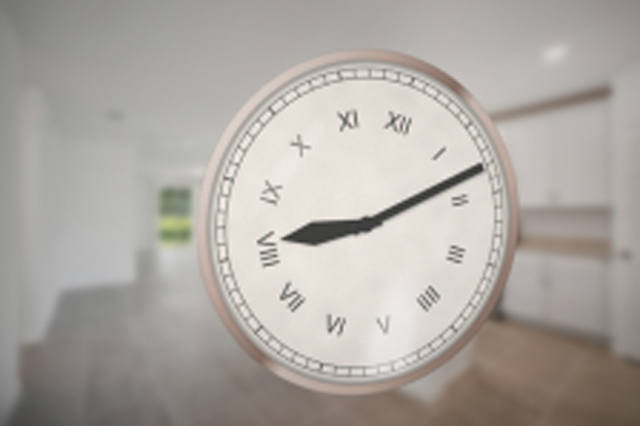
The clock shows **8:08**
